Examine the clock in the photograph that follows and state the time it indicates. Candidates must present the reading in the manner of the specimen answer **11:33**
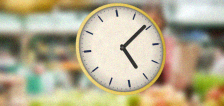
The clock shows **5:09**
